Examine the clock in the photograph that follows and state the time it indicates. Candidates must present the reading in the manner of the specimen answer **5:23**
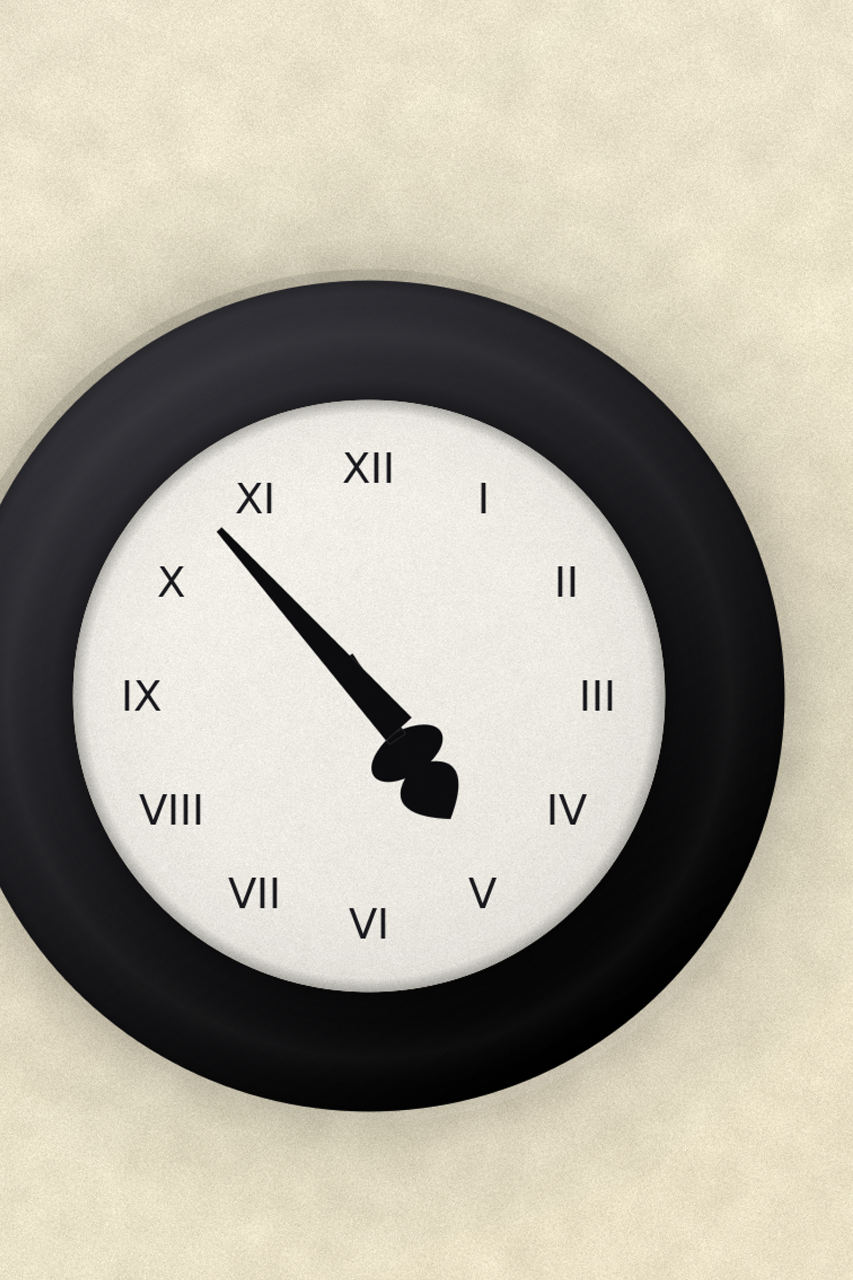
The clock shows **4:53**
